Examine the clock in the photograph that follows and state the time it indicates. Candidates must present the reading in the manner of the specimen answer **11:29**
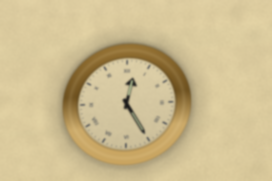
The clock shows **12:25**
